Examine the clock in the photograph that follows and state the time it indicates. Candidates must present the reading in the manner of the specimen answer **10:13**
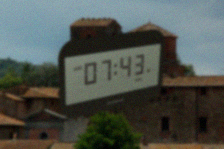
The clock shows **7:43**
